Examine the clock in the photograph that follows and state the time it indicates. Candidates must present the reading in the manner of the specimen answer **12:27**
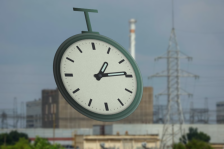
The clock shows **1:14**
